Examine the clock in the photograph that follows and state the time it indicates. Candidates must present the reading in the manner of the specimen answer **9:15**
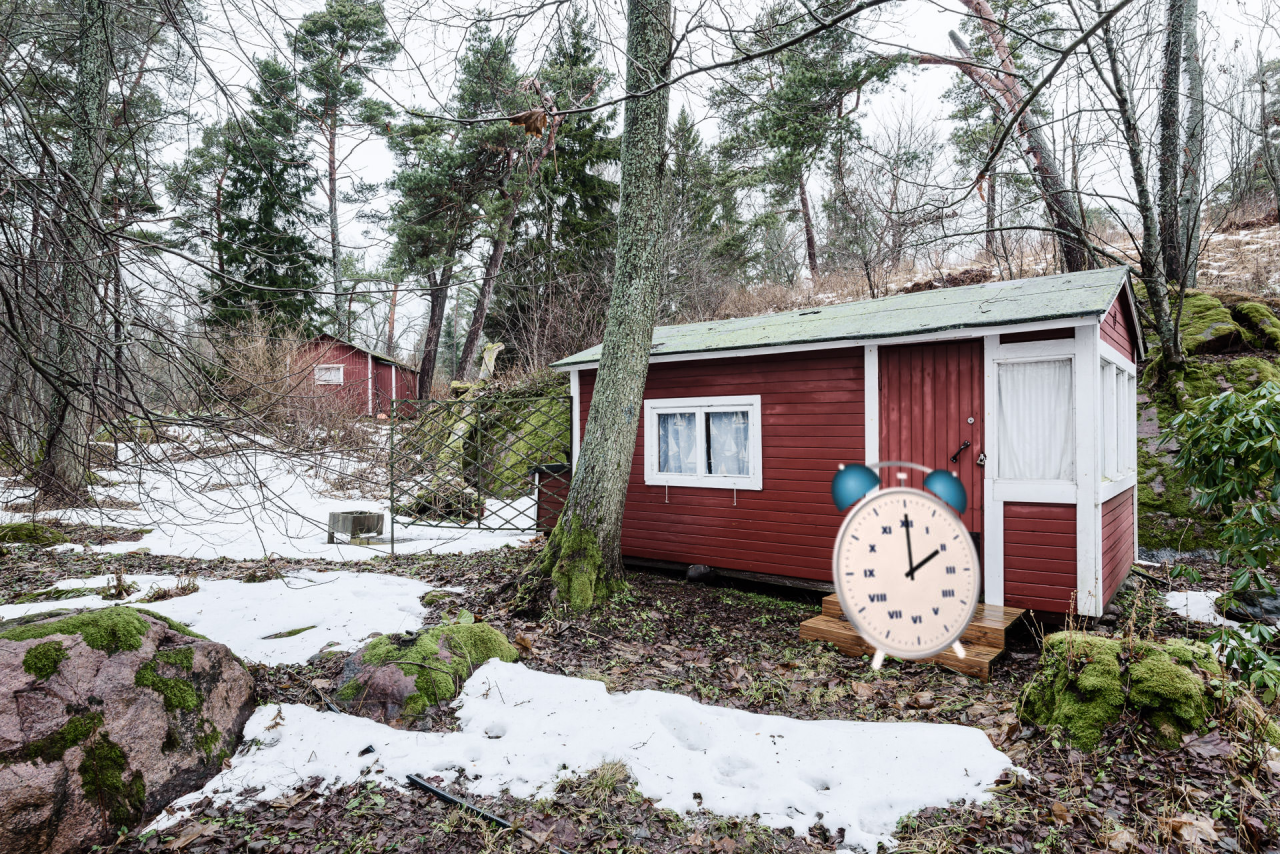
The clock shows **2:00**
